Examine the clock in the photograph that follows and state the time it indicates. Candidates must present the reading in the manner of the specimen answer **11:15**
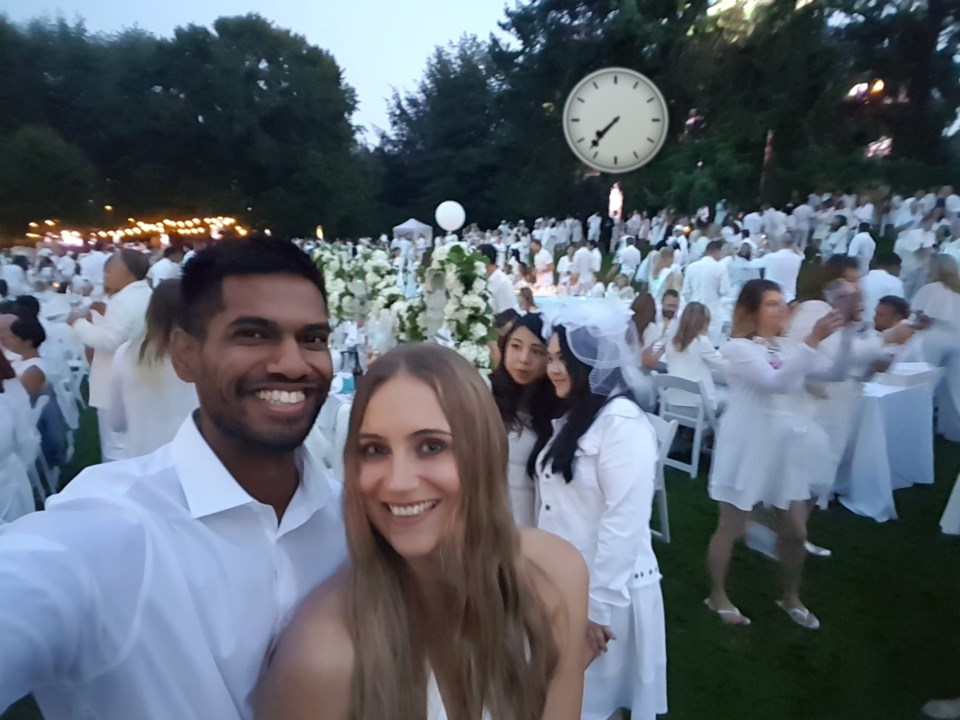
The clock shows **7:37**
